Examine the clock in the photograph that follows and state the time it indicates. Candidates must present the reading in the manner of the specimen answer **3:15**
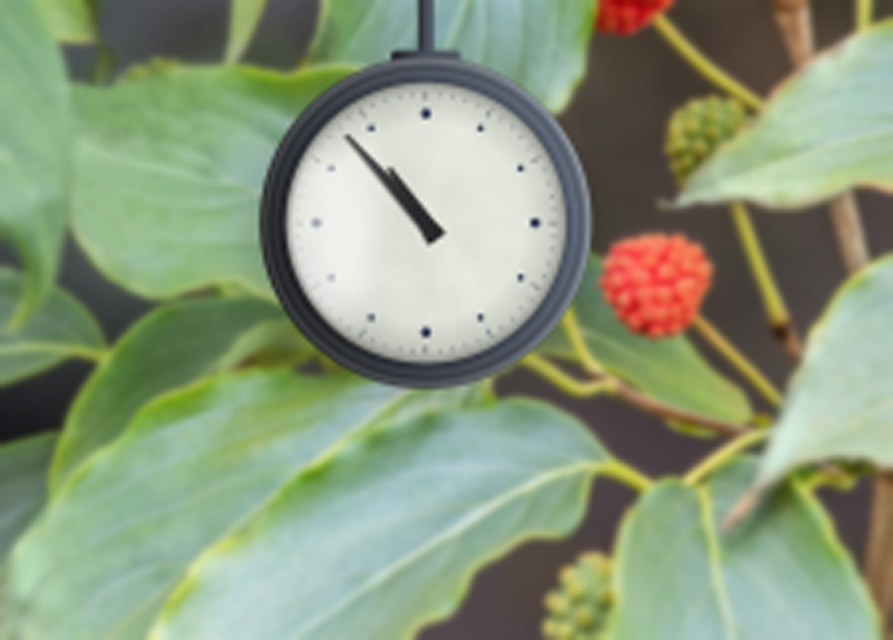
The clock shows **10:53**
